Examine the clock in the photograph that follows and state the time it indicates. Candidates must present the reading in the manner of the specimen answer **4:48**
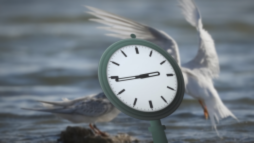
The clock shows **2:44**
